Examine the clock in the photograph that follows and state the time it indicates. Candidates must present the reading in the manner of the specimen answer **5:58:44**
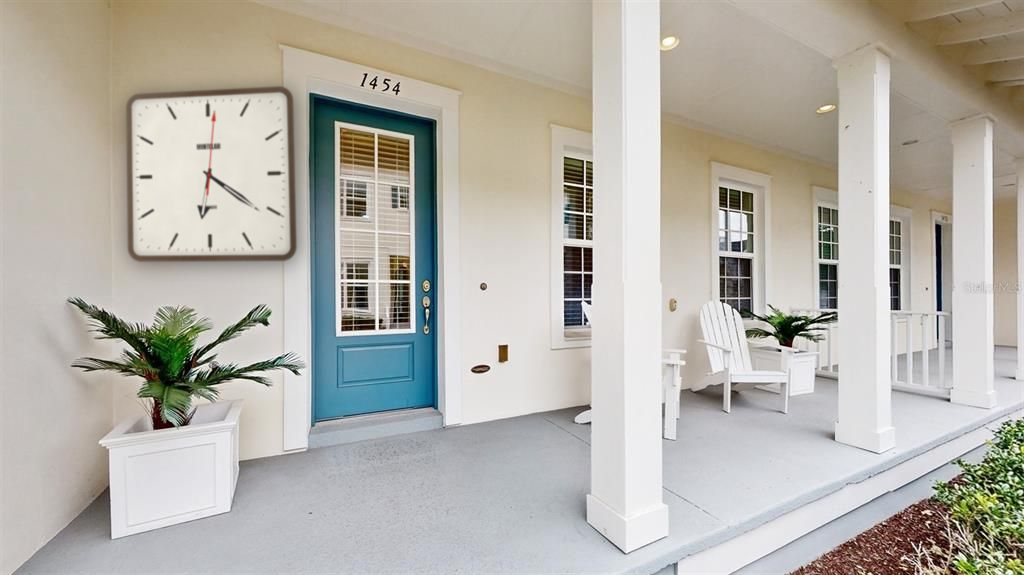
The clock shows **6:21:01**
